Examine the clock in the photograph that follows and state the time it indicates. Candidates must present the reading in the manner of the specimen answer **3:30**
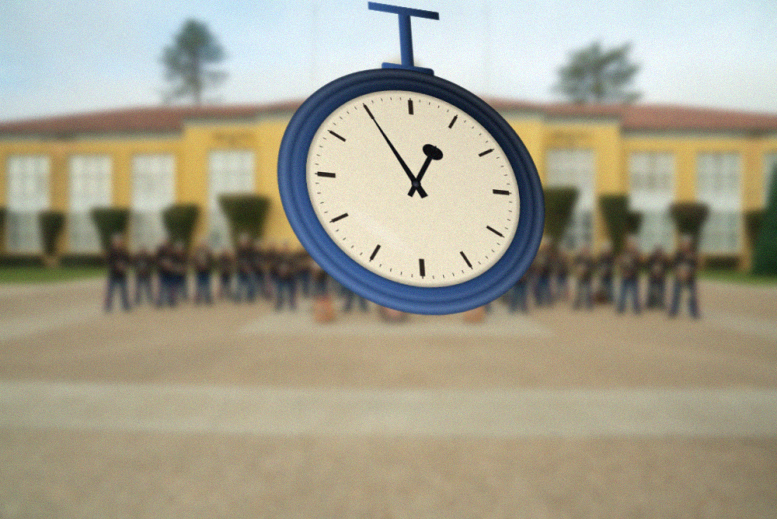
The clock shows **12:55**
